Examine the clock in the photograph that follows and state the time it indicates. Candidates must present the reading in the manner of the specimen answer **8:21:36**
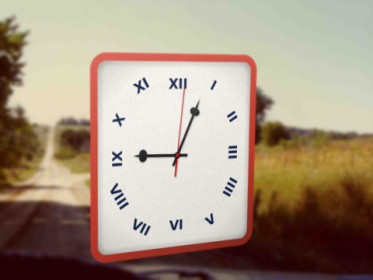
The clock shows **9:04:01**
